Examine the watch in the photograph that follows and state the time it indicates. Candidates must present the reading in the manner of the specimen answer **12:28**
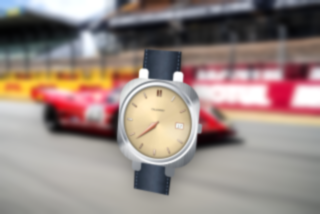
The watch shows **7:38**
